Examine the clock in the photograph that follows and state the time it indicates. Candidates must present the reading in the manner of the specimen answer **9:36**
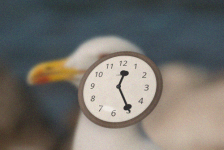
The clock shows **12:25**
